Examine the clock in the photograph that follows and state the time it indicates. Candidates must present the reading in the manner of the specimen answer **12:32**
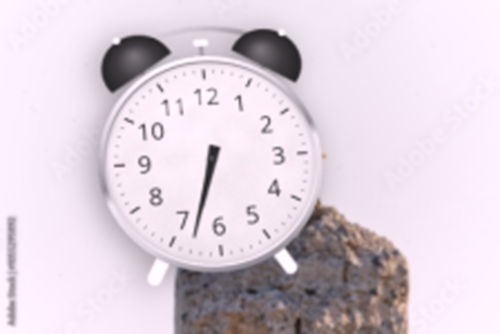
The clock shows **6:33**
